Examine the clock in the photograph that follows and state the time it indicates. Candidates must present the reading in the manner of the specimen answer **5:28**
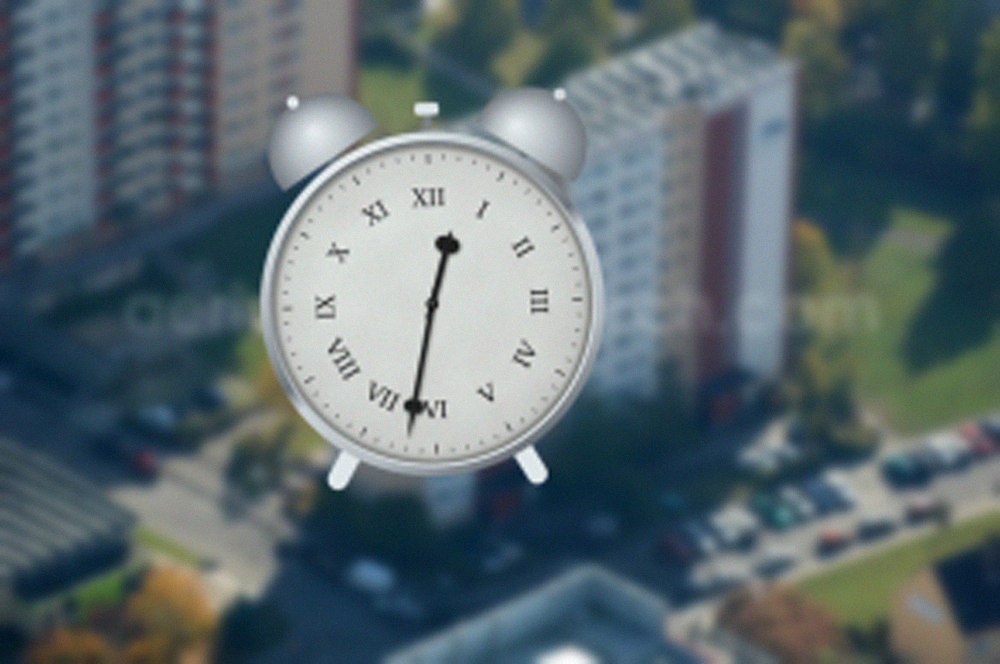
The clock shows **12:32**
